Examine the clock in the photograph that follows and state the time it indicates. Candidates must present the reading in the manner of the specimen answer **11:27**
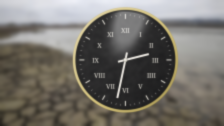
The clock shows **2:32**
